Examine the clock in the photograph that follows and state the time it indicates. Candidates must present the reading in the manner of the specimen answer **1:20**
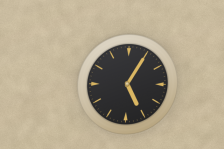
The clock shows **5:05**
